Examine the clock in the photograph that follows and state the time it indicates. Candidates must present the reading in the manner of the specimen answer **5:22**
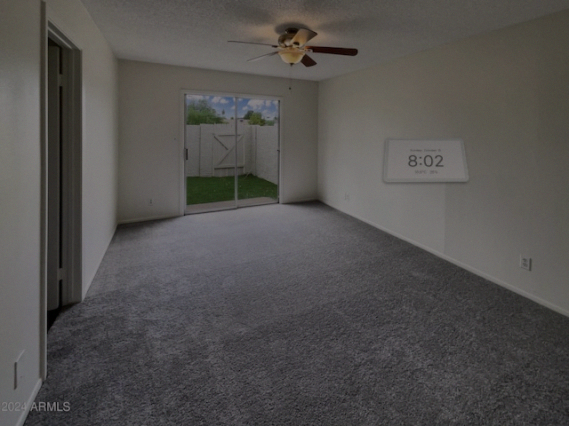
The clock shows **8:02**
